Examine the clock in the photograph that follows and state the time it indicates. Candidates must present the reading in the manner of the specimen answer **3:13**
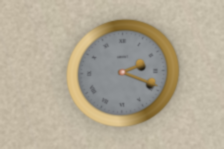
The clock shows **2:19**
